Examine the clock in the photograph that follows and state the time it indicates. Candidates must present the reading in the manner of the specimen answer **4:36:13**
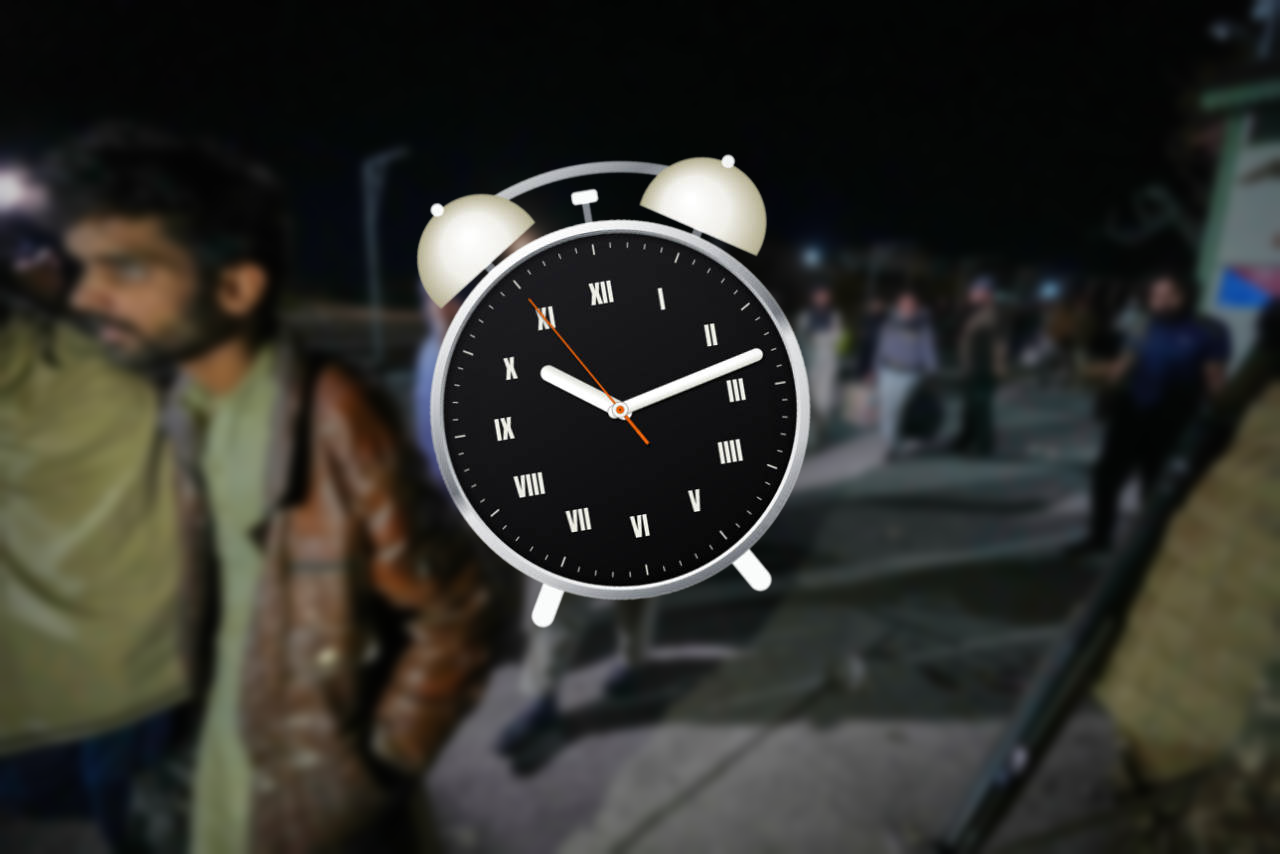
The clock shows **10:12:55**
